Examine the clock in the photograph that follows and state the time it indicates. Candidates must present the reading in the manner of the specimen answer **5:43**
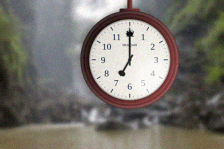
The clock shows **7:00**
